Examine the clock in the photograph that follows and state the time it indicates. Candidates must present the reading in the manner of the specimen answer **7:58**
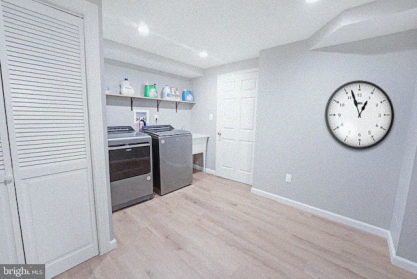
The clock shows **12:57**
